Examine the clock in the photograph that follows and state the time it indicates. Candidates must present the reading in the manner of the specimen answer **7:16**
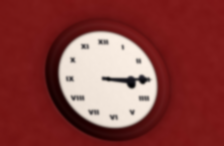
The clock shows **3:15**
